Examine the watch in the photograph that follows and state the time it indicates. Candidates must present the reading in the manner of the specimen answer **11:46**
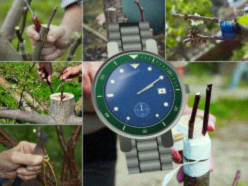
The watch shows **2:10**
